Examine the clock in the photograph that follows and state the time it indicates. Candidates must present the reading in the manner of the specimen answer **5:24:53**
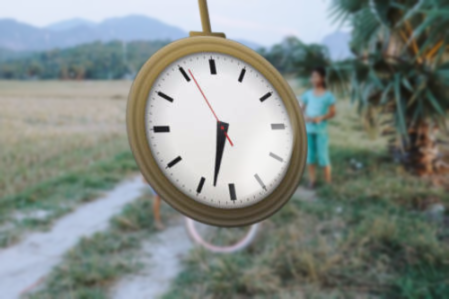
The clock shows **6:32:56**
